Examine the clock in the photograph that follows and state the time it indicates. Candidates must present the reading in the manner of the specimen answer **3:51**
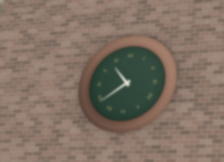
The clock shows **10:39**
